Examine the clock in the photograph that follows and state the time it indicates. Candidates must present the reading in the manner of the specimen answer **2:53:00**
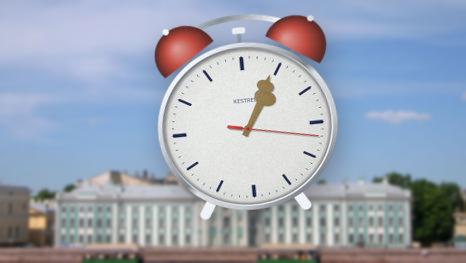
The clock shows **1:04:17**
